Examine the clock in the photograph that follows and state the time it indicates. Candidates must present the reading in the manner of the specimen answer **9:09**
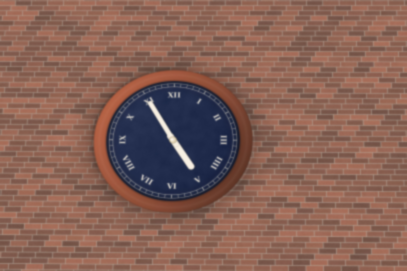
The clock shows **4:55**
